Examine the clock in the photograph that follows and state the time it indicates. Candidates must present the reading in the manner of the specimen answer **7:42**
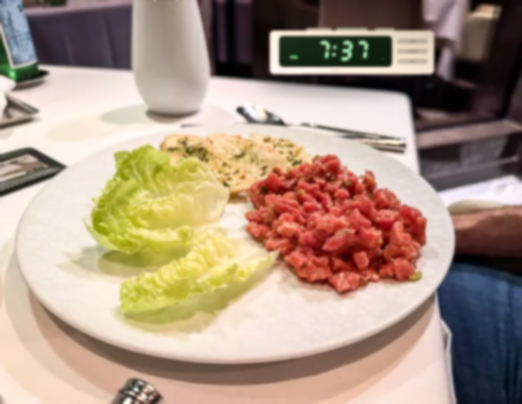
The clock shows **7:37**
